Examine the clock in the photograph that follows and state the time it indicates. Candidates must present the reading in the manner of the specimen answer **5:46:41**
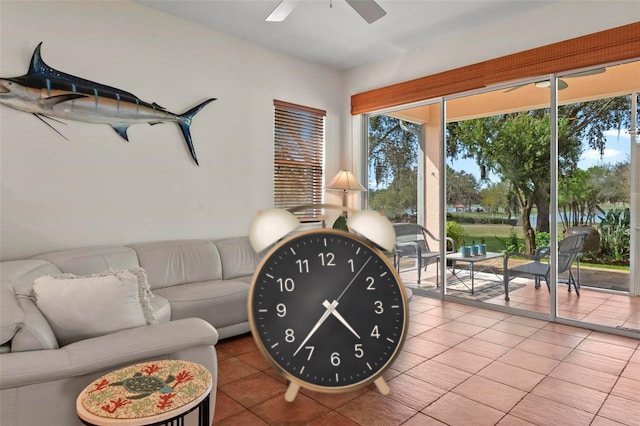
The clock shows **4:37:07**
